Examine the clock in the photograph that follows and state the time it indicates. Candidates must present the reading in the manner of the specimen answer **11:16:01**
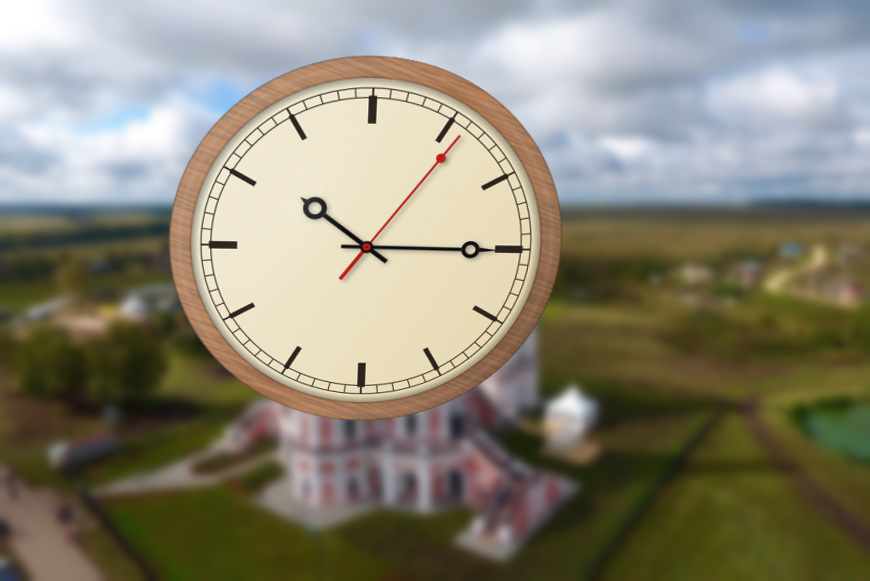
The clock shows **10:15:06**
